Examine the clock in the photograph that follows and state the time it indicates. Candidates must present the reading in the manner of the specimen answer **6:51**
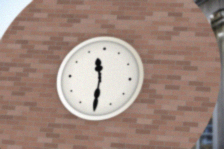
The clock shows **11:30**
